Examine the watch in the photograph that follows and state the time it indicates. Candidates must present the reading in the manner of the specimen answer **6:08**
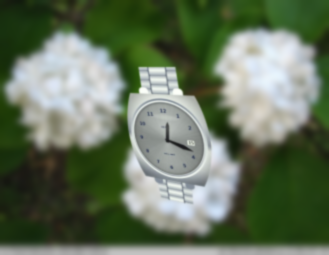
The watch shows **12:18**
